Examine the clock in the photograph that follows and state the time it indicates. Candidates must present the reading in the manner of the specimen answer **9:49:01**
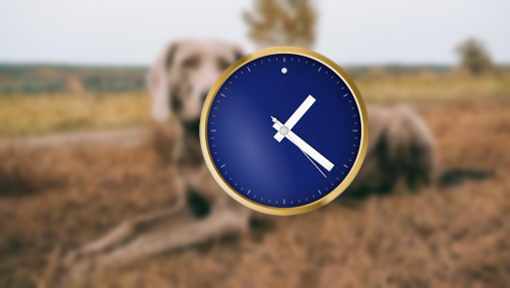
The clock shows **1:21:23**
